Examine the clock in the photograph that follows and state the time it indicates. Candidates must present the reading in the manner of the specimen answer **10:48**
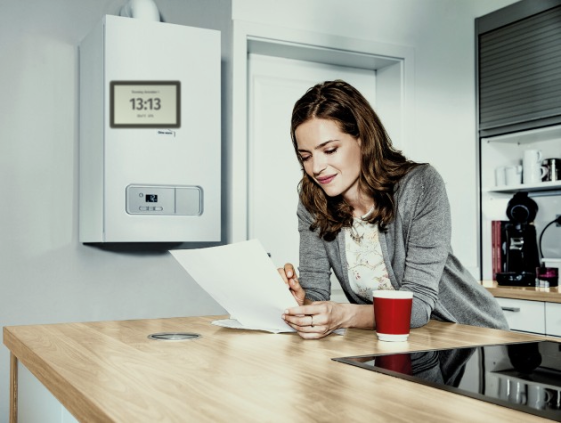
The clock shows **13:13**
